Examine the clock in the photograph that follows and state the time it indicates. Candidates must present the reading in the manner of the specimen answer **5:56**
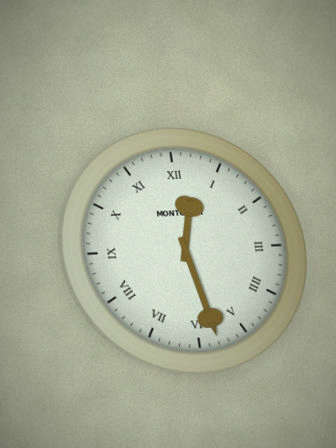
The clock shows **12:28**
